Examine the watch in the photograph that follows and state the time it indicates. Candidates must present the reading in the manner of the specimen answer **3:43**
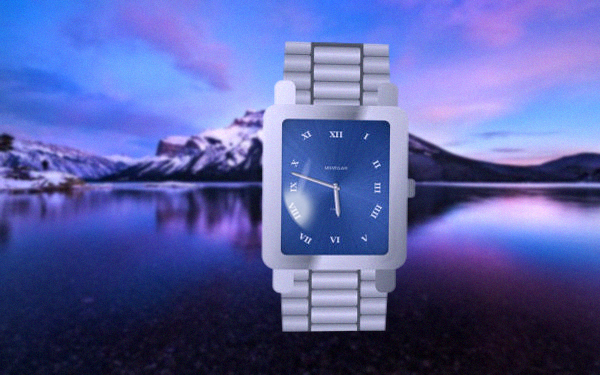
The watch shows **5:48**
